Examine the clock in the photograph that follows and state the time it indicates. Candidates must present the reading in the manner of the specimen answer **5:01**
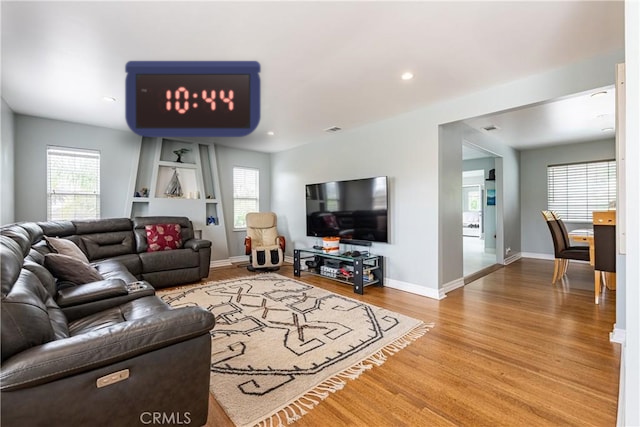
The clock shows **10:44**
